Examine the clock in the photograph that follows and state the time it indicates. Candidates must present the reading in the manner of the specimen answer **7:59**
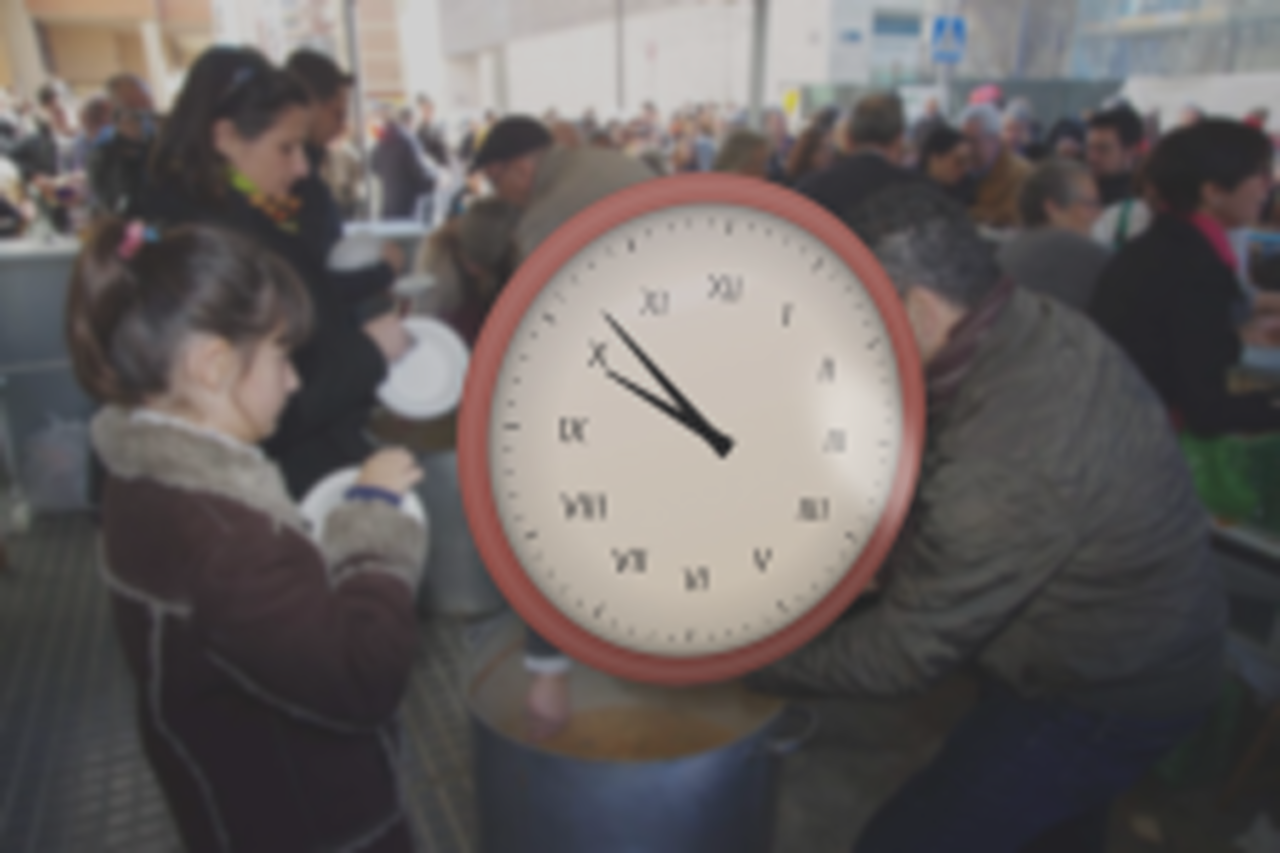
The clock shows **9:52**
